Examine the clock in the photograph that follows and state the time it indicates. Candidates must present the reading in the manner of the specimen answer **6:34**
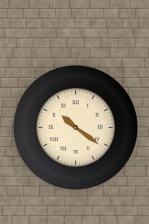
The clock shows **10:21**
